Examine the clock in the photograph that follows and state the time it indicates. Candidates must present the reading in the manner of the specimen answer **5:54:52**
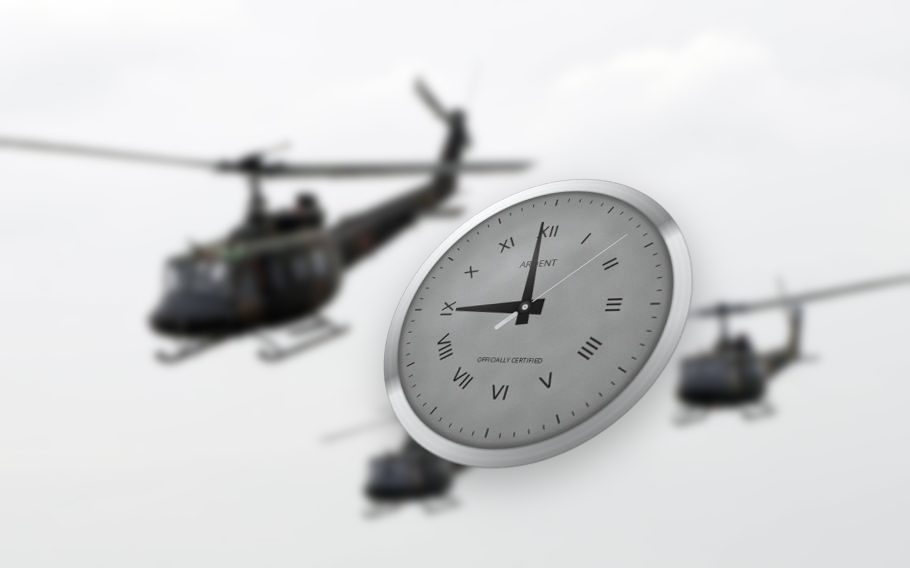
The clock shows **8:59:08**
